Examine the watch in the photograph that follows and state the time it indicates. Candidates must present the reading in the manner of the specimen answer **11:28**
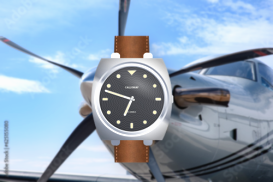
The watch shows **6:48**
